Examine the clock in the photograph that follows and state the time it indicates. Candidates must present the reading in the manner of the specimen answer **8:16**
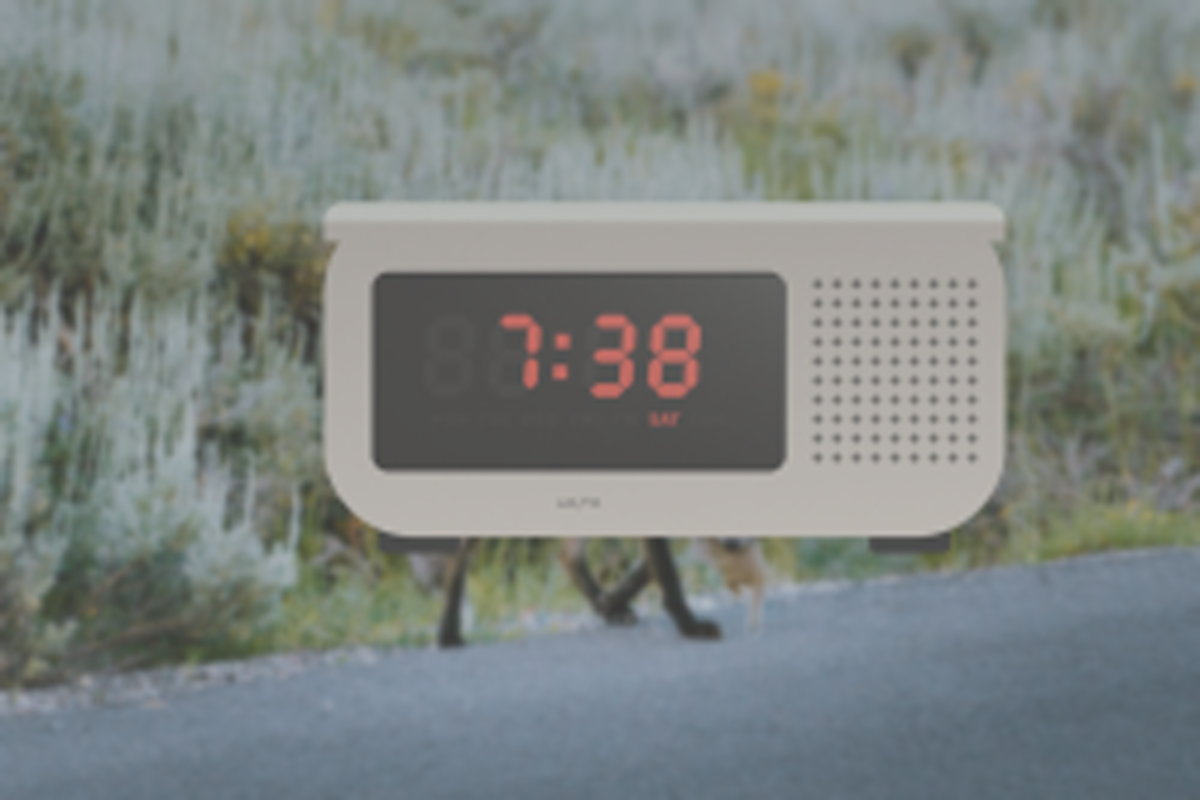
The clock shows **7:38**
